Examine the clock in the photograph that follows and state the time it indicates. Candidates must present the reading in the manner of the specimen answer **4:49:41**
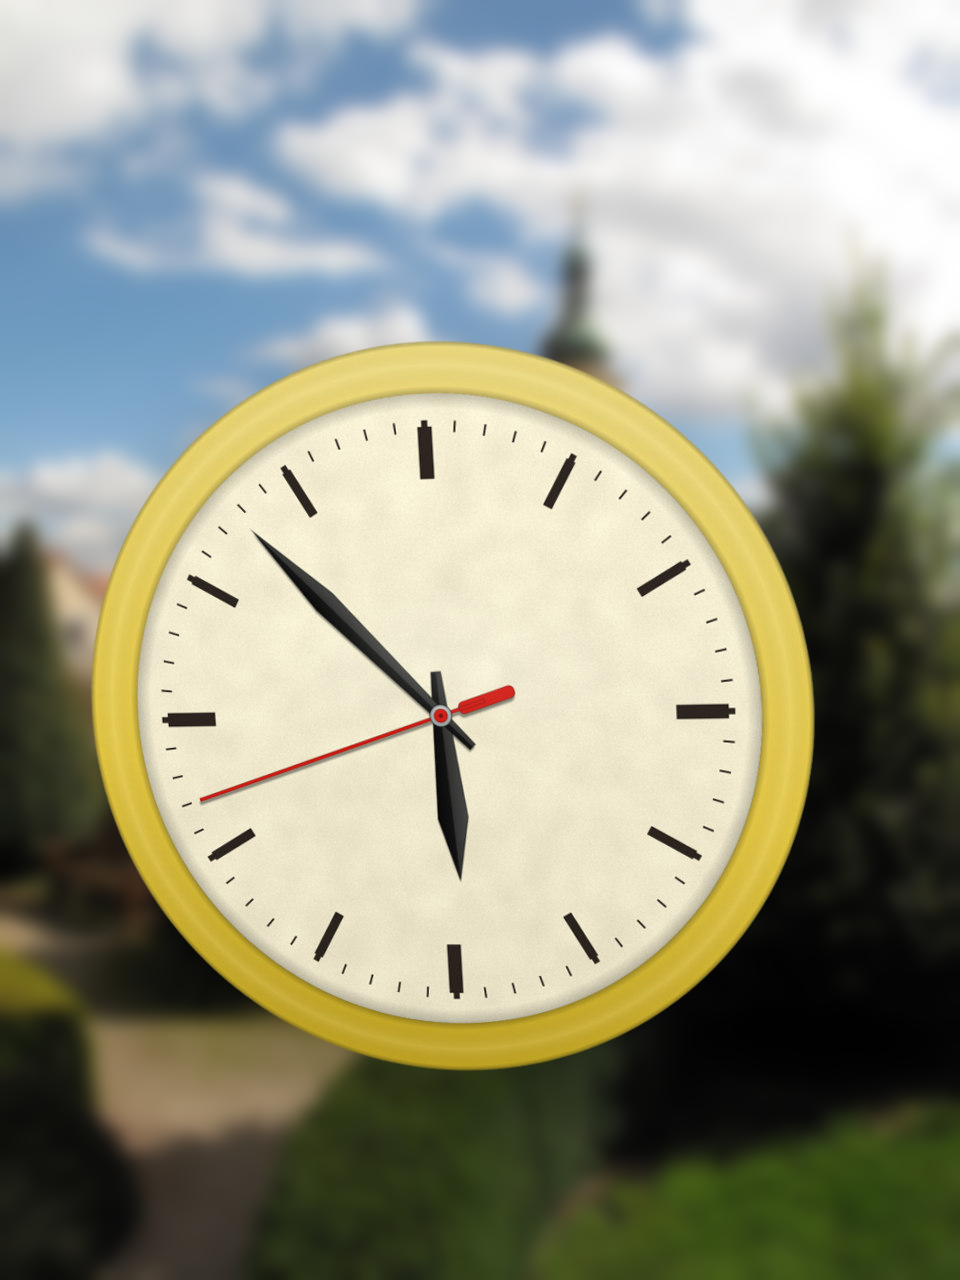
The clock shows **5:52:42**
